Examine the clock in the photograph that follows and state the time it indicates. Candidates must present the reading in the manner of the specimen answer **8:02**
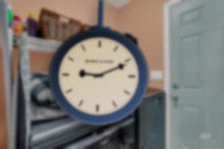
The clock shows **9:11**
